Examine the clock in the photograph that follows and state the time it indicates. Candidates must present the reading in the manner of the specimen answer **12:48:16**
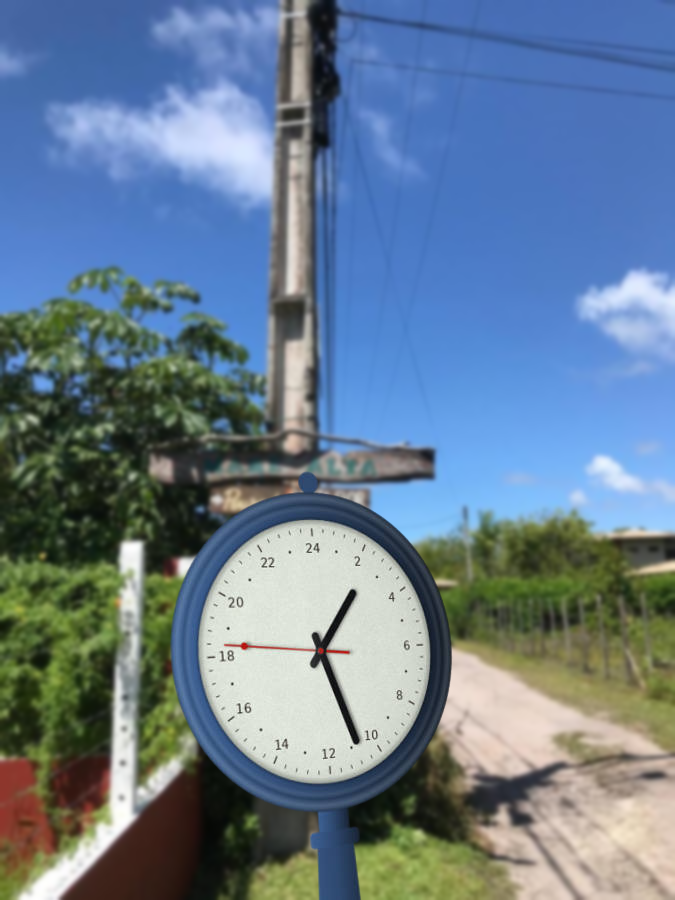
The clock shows **2:26:46**
